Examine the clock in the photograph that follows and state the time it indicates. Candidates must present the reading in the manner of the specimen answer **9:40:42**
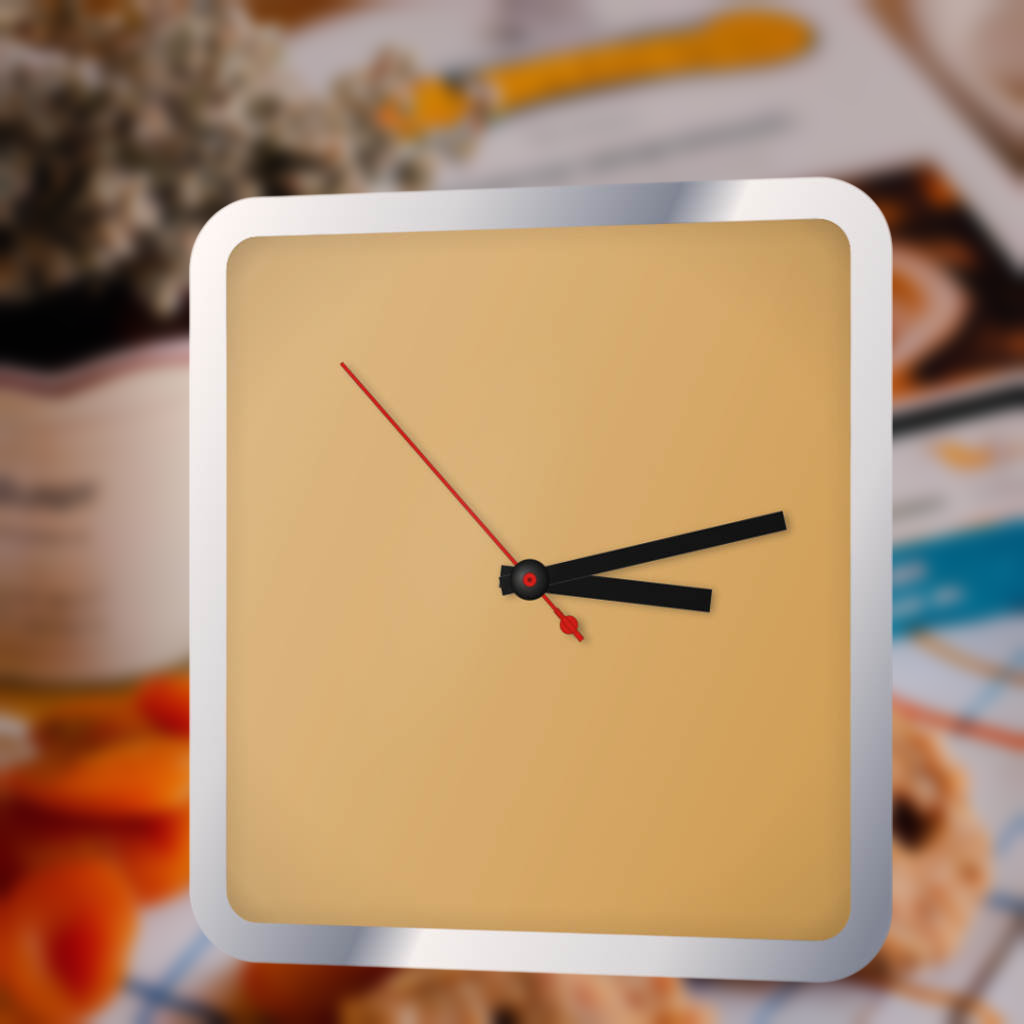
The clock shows **3:12:53**
